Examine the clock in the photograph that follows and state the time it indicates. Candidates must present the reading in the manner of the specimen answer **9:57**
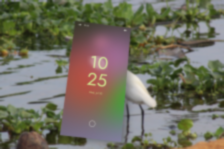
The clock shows **10:25**
